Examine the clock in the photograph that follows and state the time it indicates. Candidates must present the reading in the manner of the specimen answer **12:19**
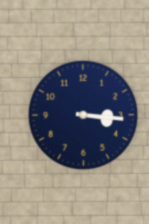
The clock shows **3:16**
